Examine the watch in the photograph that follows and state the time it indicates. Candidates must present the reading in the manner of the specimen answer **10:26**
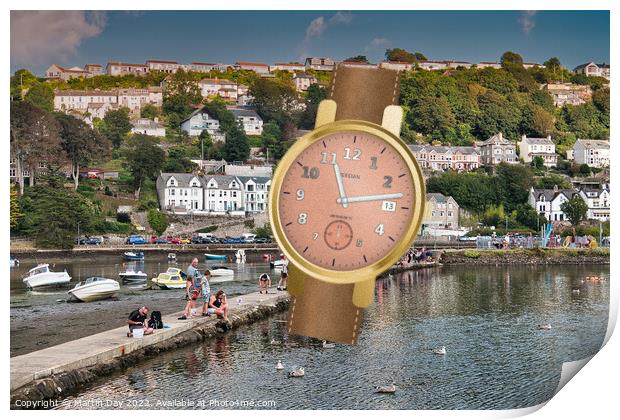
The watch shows **11:13**
